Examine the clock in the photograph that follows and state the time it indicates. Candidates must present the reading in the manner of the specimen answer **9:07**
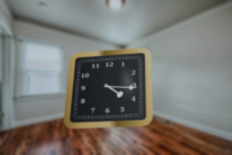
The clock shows **4:16**
